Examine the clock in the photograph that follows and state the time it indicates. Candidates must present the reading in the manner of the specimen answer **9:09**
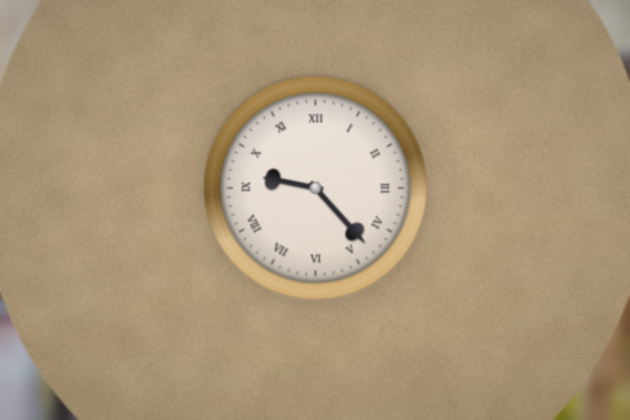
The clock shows **9:23**
